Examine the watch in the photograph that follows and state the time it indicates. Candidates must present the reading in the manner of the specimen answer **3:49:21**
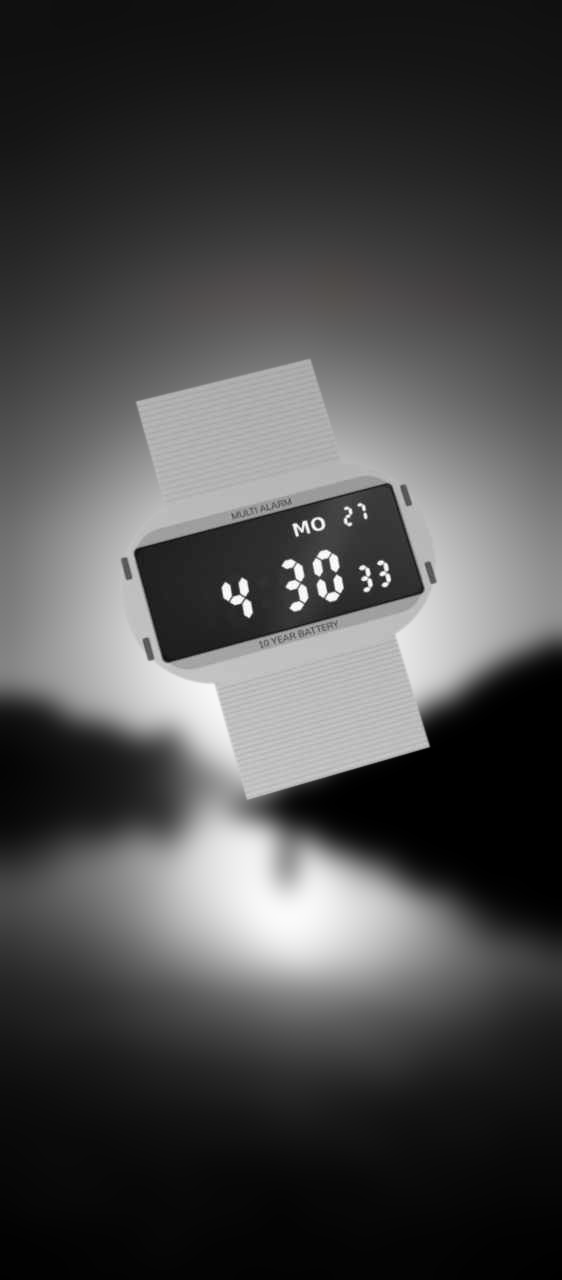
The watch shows **4:30:33**
